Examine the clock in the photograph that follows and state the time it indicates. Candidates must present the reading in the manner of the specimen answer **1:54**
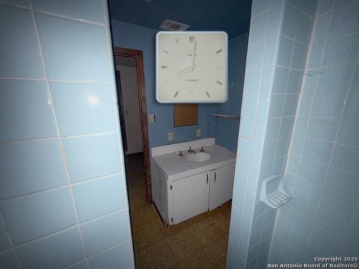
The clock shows **8:01**
